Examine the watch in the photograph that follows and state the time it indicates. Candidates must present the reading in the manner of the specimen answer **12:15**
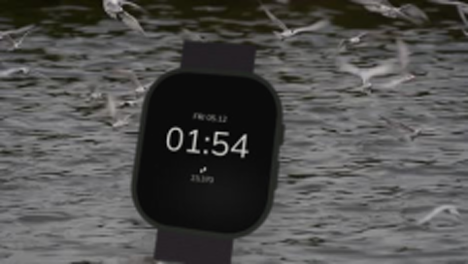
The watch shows **1:54**
